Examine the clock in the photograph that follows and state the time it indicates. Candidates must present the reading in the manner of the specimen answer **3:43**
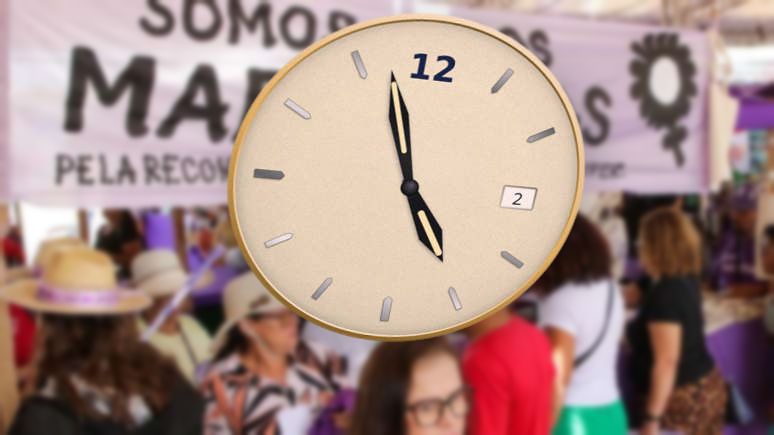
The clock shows **4:57**
